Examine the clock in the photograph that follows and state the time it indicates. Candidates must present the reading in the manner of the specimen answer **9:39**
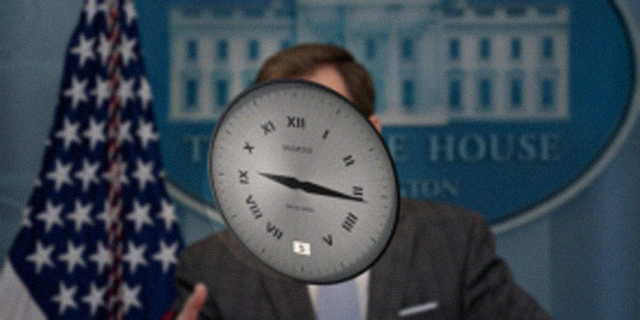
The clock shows **9:16**
